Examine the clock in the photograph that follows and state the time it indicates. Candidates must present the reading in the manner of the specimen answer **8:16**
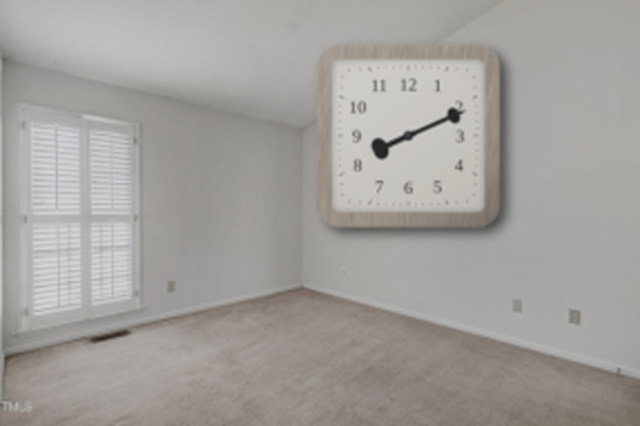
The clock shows **8:11**
